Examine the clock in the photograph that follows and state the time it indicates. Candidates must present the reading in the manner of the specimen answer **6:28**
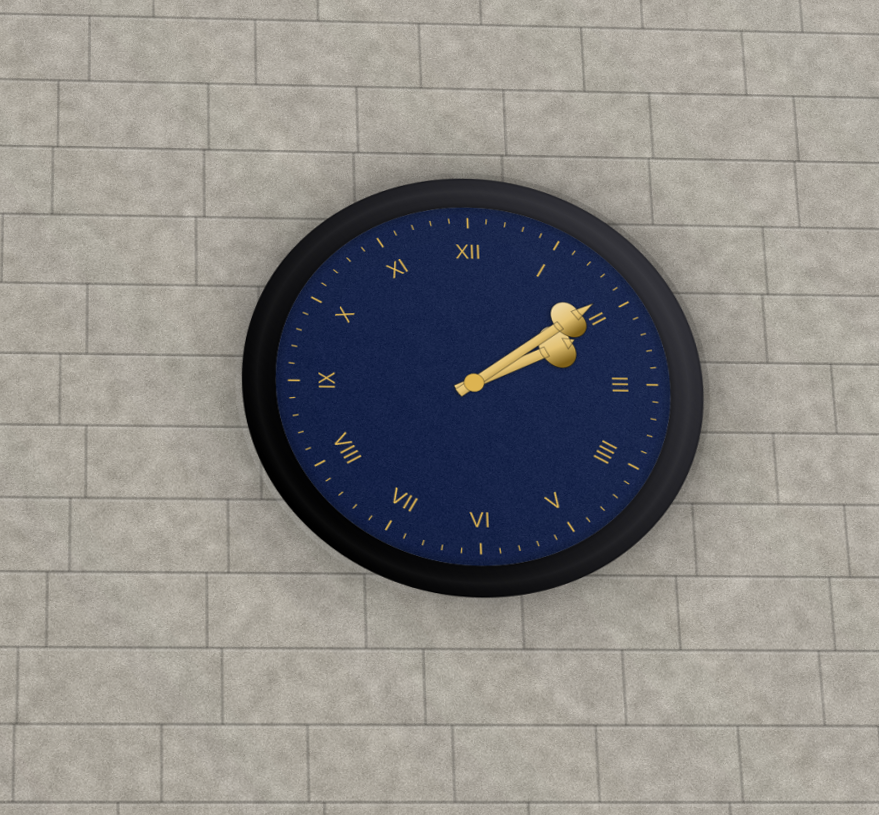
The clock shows **2:09**
